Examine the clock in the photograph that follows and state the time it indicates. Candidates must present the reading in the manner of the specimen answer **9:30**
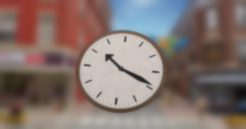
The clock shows **10:19**
